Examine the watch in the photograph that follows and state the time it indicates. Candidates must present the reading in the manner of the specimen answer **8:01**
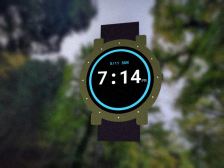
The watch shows **7:14**
